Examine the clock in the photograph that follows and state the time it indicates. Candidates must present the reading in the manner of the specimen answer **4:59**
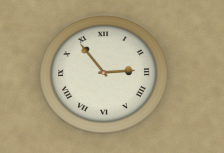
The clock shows **2:54**
